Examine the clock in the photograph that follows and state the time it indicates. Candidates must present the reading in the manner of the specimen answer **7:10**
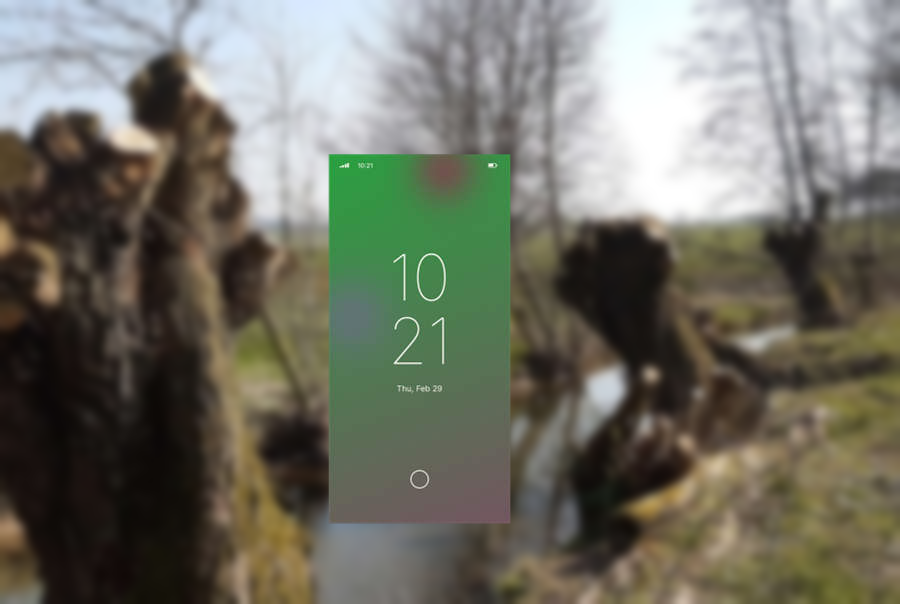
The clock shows **10:21**
